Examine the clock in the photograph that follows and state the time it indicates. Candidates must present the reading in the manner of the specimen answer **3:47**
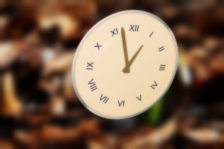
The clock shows **12:57**
